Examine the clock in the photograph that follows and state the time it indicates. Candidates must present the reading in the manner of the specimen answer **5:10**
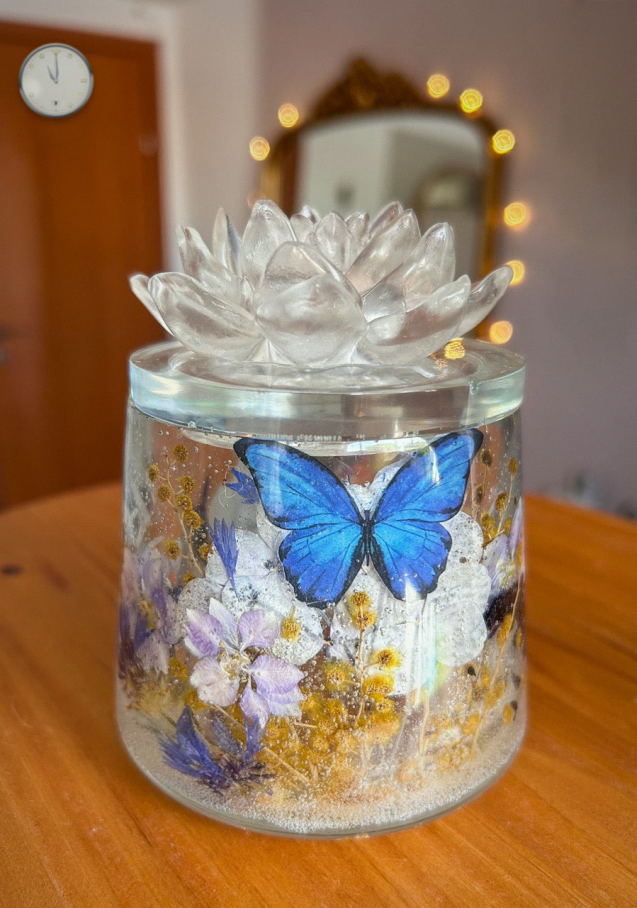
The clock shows **11:00**
